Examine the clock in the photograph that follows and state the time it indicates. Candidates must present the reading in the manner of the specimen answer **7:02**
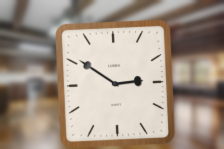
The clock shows **2:51**
